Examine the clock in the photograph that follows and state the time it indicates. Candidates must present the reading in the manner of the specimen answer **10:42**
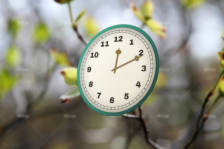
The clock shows **12:11**
